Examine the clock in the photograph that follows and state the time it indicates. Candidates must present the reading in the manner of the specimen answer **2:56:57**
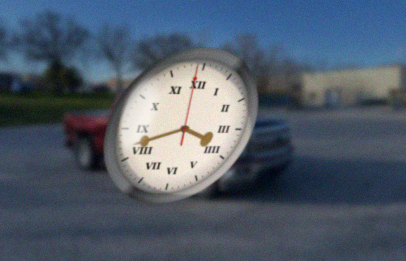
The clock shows **3:41:59**
